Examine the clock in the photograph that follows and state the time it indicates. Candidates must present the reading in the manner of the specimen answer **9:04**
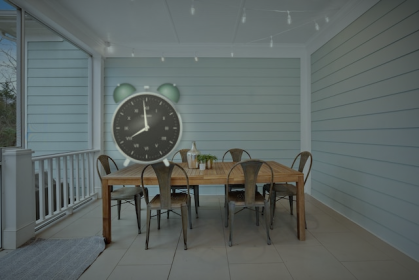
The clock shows **7:59**
